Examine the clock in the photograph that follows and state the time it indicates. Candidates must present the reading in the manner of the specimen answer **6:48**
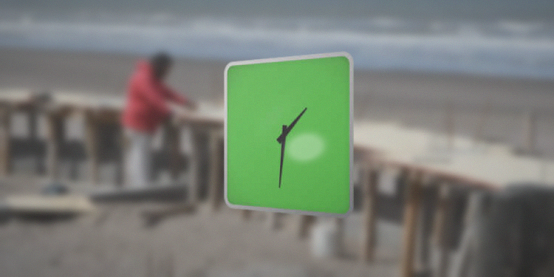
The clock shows **1:31**
